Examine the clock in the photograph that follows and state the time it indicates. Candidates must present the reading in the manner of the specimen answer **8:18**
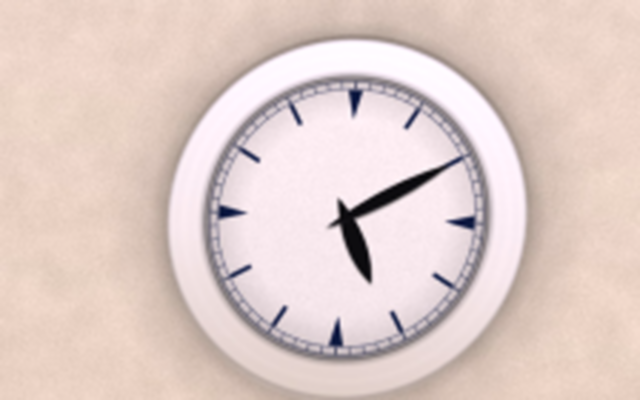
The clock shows **5:10**
